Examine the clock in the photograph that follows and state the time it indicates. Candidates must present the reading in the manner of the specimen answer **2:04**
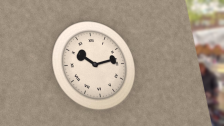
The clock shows **10:13**
